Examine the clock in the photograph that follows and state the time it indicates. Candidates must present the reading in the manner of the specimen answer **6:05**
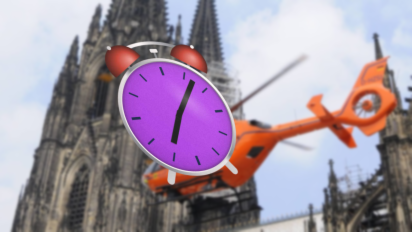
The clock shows **7:07**
